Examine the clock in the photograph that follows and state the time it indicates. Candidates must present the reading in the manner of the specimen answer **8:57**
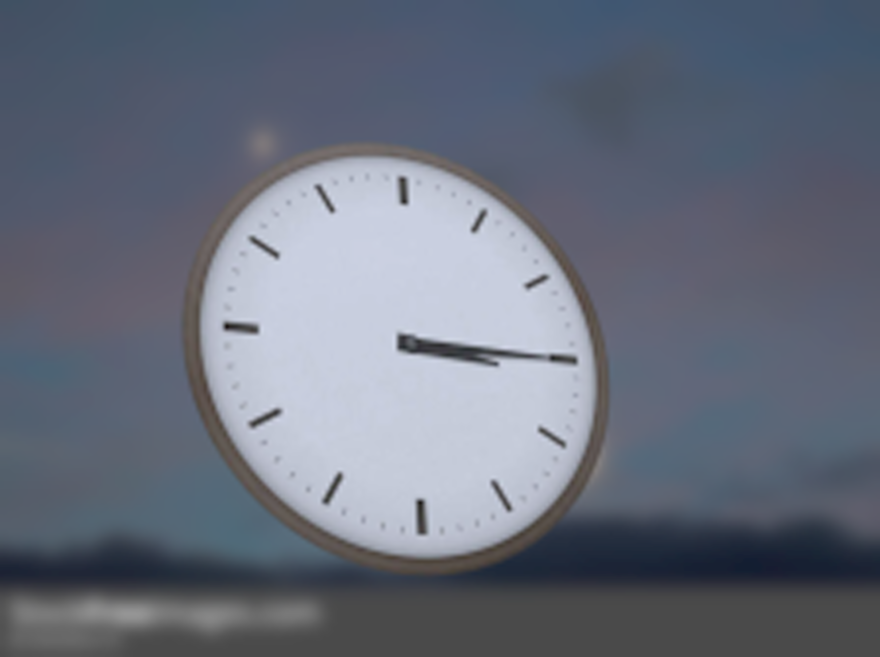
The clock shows **3:15**
